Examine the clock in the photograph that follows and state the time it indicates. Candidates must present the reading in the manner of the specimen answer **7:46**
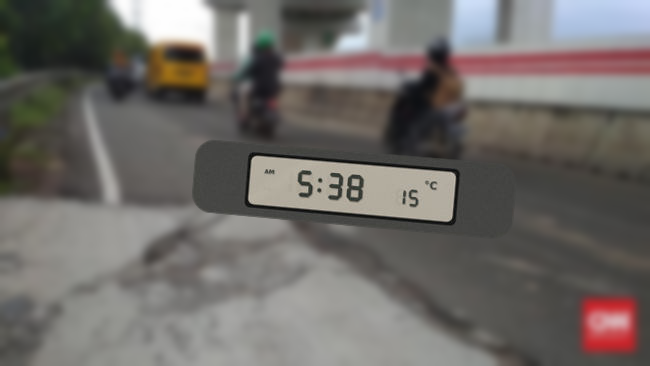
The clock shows **5:38**
